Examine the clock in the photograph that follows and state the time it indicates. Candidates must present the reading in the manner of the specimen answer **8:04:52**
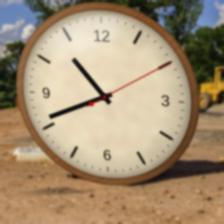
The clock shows **10:41:10**
